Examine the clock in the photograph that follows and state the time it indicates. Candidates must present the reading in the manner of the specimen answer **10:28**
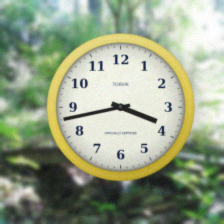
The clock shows **3:43**
